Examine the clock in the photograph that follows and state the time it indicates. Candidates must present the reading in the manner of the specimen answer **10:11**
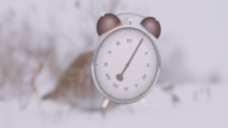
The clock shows **7:05**
